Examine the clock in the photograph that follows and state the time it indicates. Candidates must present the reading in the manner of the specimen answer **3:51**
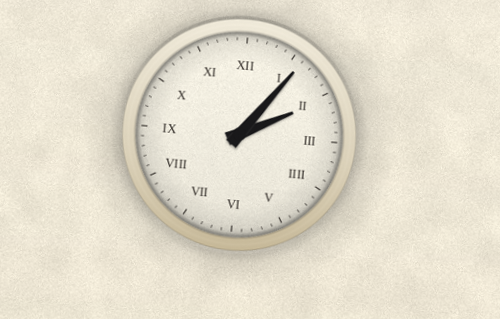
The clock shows **2:06**
